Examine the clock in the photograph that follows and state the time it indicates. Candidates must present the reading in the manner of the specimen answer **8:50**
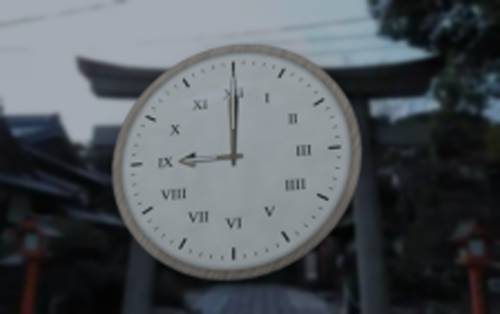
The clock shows **9:00**
